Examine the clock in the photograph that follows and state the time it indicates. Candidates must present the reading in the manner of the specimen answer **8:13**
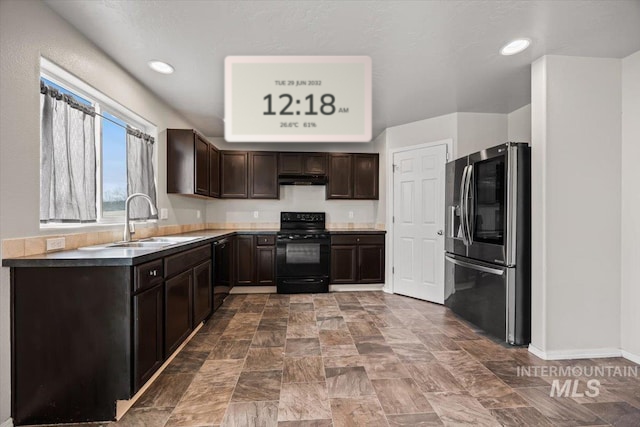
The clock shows **12:18**
